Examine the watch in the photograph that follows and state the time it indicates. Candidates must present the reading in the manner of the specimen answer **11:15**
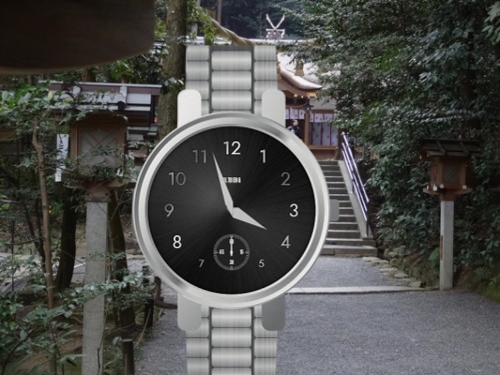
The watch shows **3:57**
